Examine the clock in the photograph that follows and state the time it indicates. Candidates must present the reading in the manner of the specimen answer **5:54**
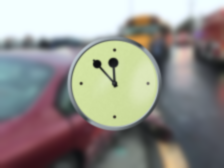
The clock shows **11:53**
